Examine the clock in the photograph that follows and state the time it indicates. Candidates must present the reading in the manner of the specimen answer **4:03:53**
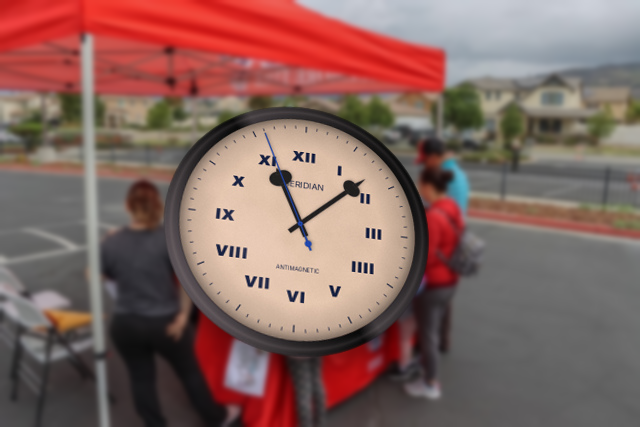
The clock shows **11:07:56**
